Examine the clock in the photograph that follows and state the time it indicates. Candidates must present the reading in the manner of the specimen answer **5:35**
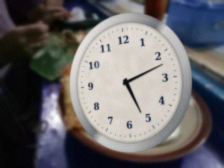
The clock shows **5:12**
